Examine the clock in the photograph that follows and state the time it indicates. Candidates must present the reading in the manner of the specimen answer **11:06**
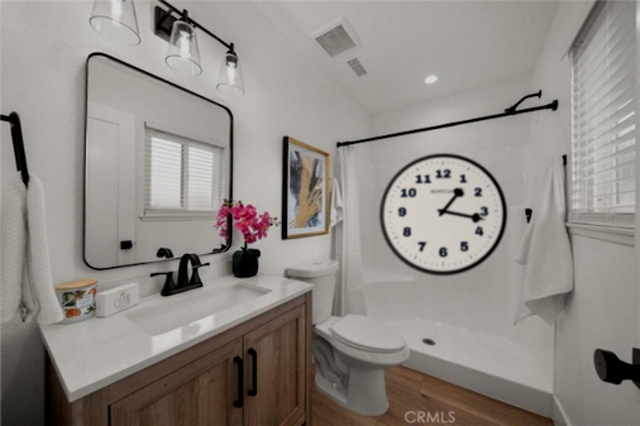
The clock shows **1:17**
